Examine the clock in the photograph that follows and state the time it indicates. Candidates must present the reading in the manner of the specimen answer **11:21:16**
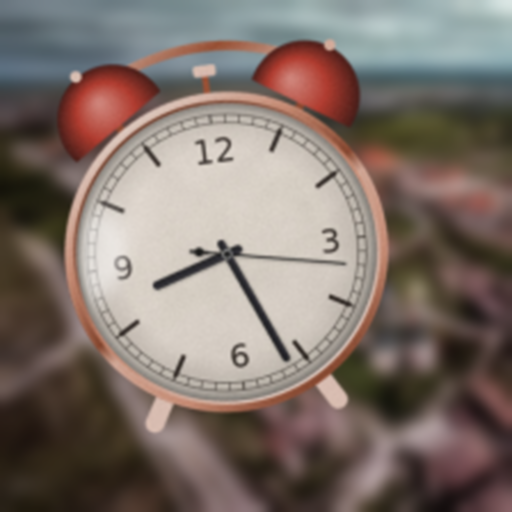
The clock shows **8:26:17**
